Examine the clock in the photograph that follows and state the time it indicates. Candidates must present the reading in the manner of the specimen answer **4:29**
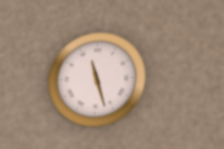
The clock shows **11:27**
